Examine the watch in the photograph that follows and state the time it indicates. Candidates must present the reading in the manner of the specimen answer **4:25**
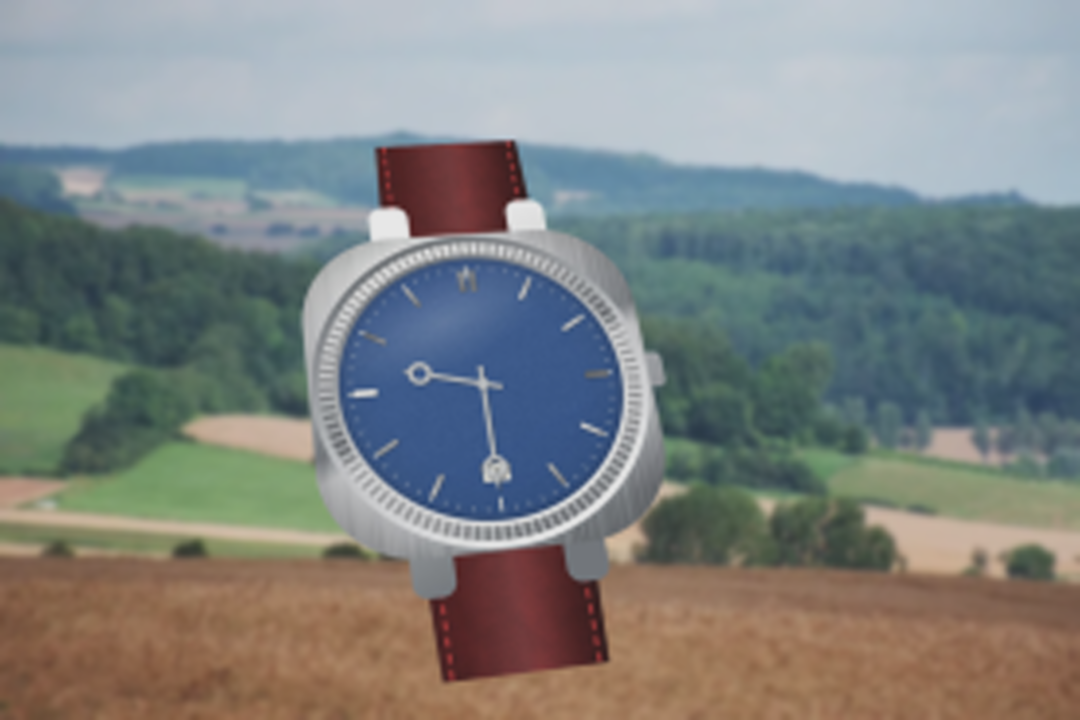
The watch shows **9:30**
